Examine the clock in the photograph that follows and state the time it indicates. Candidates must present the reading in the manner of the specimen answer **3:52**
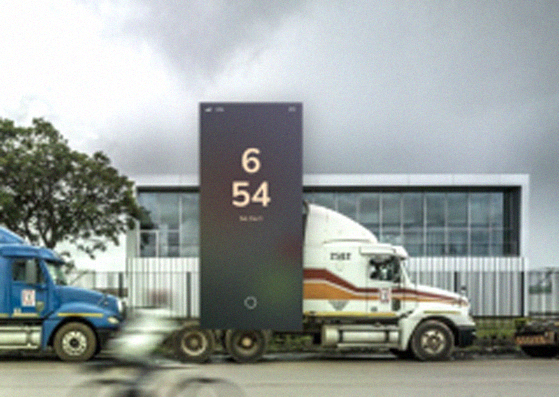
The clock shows **6:54**
